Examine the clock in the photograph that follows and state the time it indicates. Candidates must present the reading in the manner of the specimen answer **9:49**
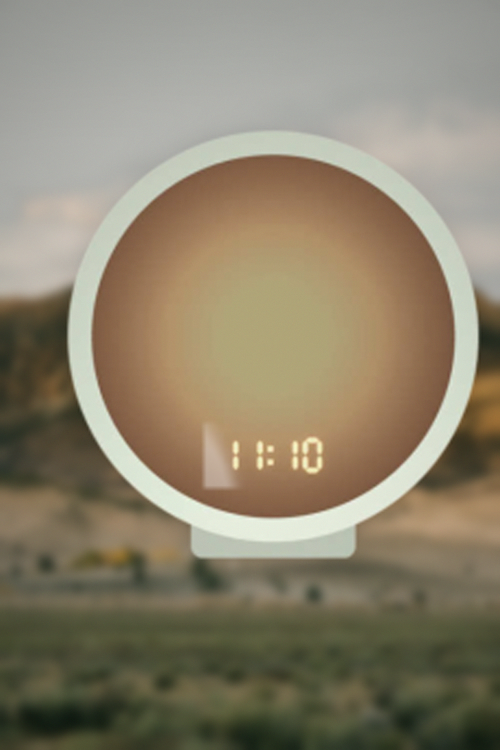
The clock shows **11:10**
